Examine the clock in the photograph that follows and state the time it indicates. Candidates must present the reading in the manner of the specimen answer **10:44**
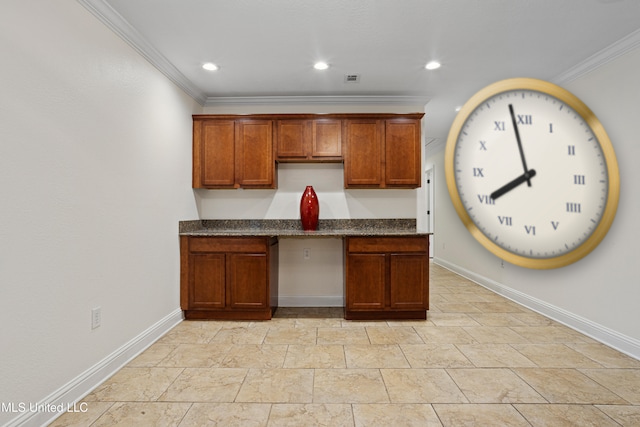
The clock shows **7:58**
